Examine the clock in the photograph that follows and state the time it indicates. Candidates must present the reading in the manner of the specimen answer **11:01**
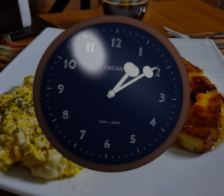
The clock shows **1:09**
